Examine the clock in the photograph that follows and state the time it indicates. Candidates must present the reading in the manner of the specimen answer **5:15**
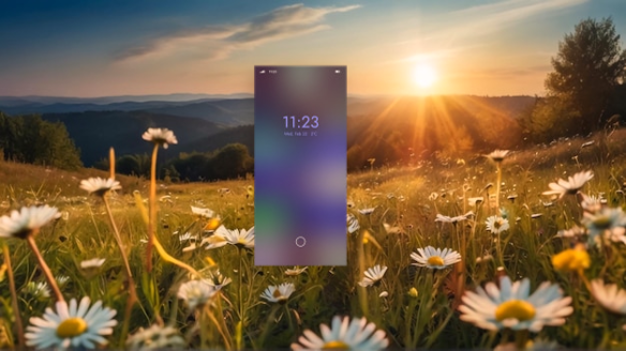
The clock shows **11:23**
